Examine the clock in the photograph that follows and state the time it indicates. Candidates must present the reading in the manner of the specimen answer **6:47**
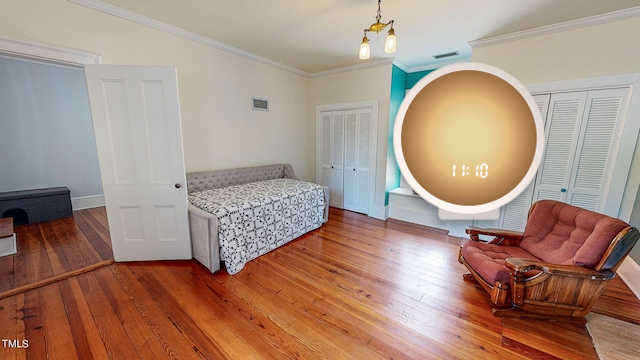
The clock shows **11:10**
